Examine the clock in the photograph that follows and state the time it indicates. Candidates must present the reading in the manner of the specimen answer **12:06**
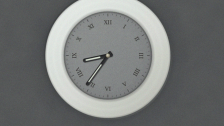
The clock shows **8:36**
